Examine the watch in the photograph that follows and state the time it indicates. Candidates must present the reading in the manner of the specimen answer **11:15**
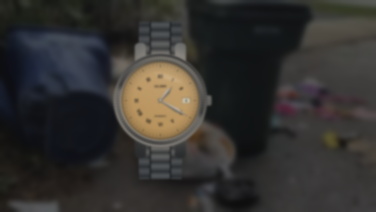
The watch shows **1:20**
